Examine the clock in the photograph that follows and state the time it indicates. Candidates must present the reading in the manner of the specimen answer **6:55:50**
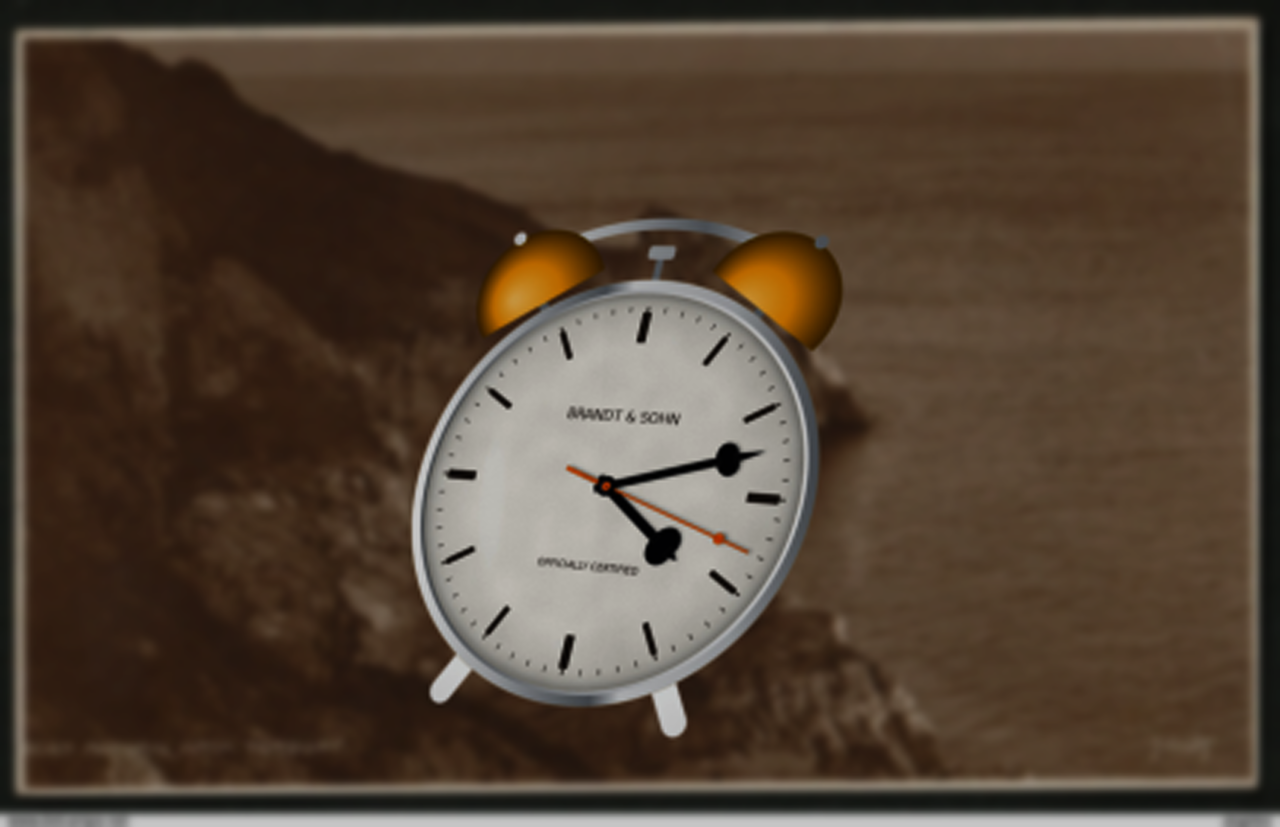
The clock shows **4:12:18**
